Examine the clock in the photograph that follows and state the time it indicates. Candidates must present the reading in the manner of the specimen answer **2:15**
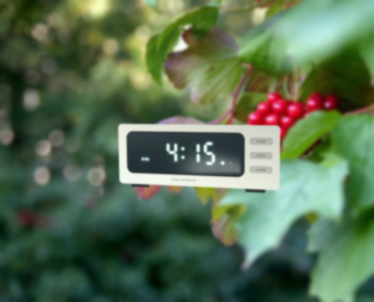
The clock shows **4:15**
